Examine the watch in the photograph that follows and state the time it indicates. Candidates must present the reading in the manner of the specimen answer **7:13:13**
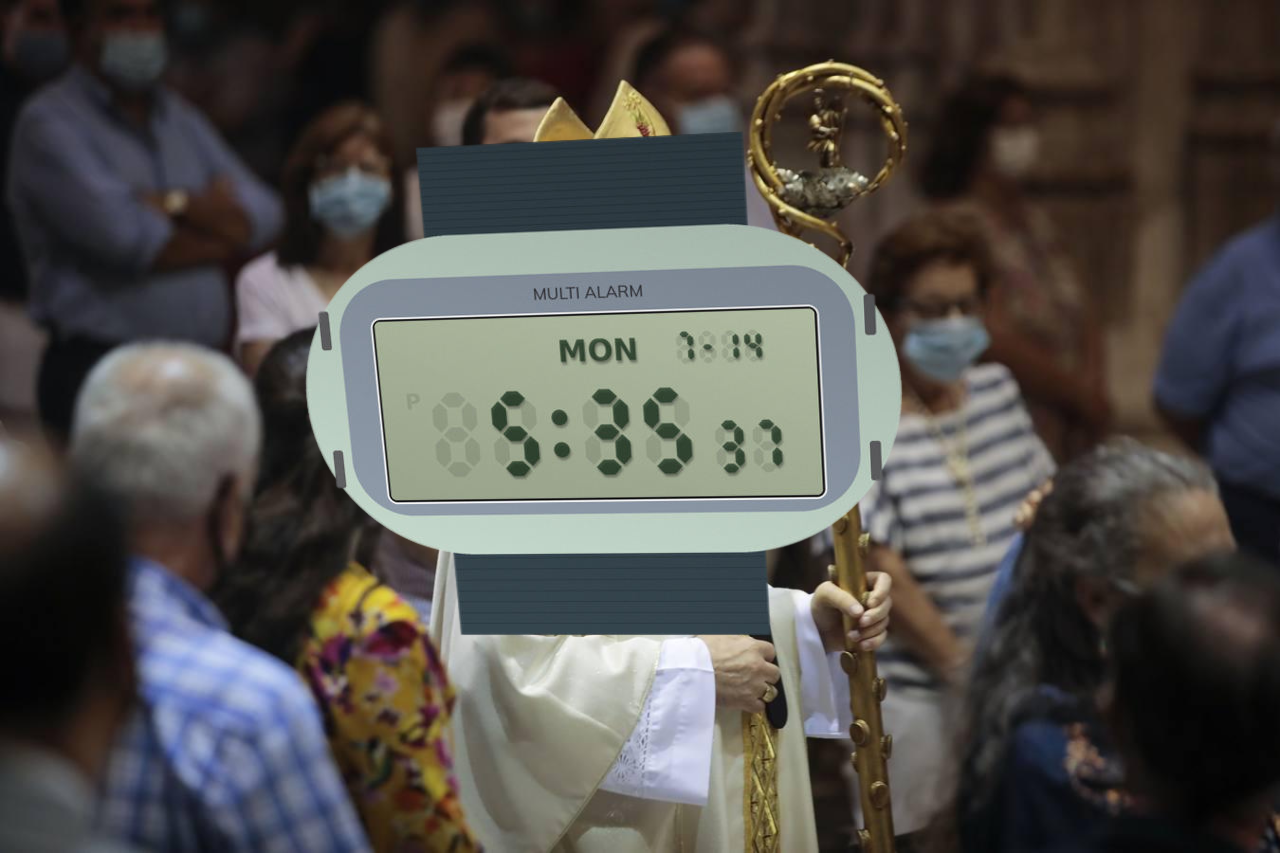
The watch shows **5:35:37**
